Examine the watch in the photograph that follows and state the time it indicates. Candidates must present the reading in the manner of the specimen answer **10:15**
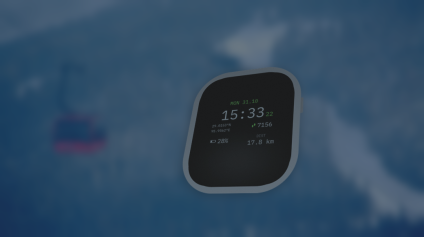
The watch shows **15:33**
